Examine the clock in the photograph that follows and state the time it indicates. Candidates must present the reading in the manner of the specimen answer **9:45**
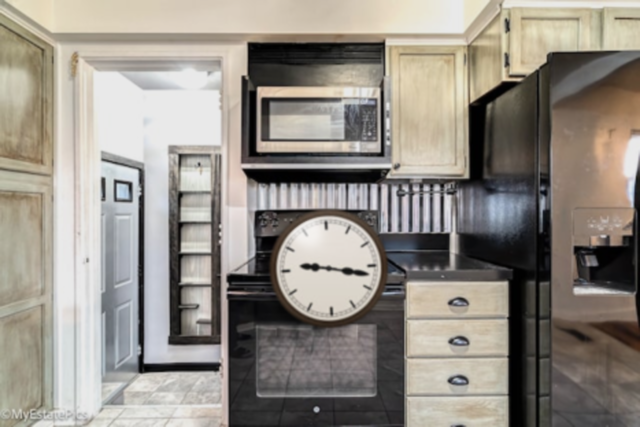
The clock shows **9:17**
